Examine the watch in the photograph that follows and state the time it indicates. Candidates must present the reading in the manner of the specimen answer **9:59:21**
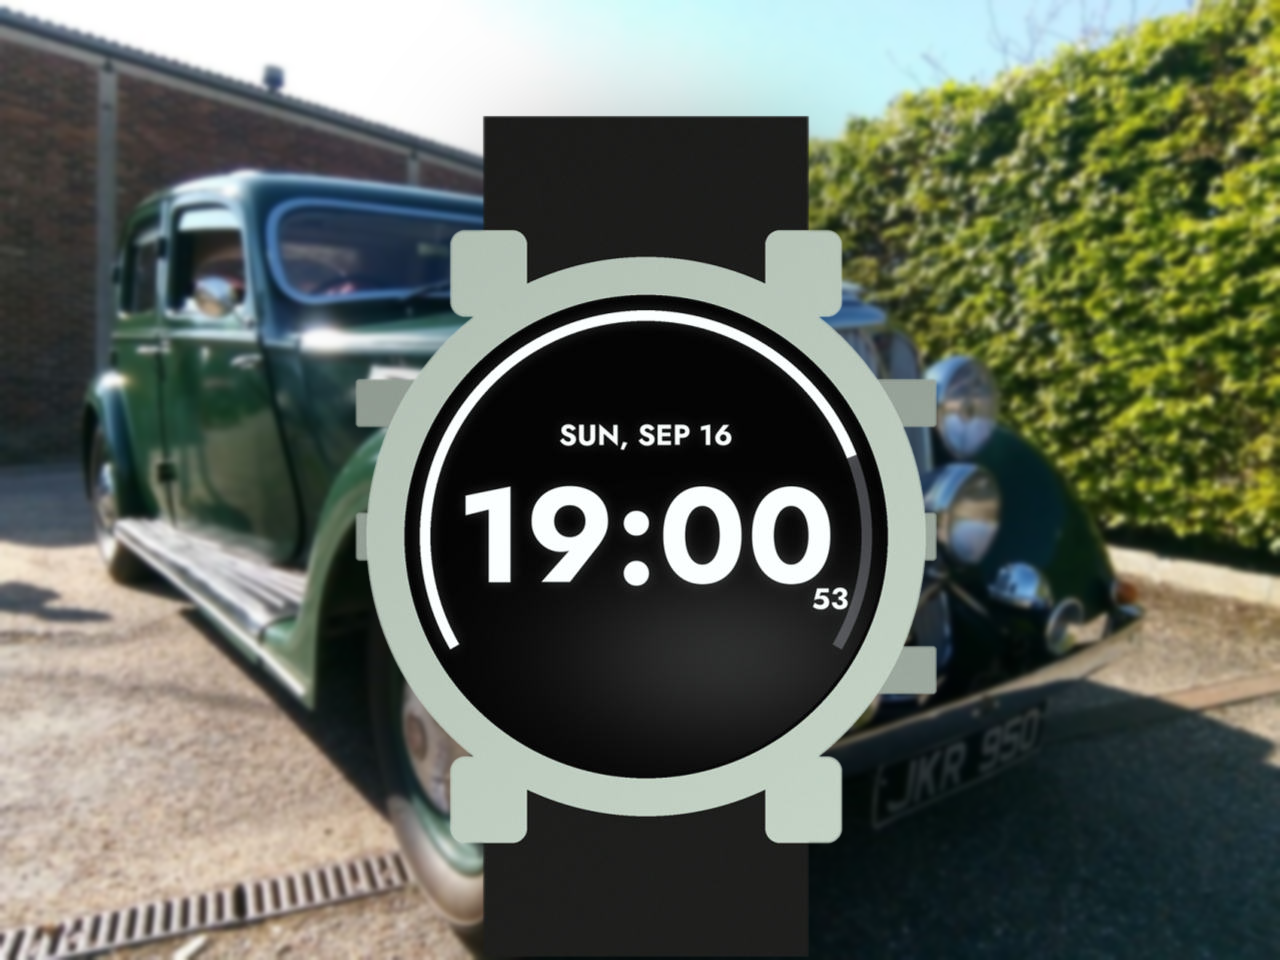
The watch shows **19:00:53**
